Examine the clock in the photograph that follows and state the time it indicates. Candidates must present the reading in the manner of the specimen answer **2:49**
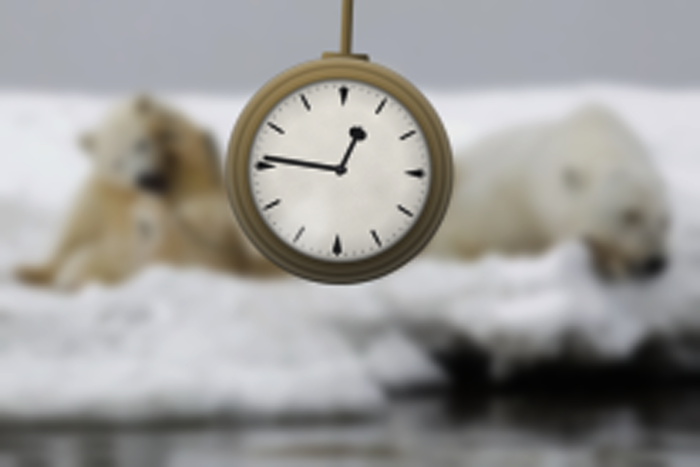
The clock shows **12:46**
